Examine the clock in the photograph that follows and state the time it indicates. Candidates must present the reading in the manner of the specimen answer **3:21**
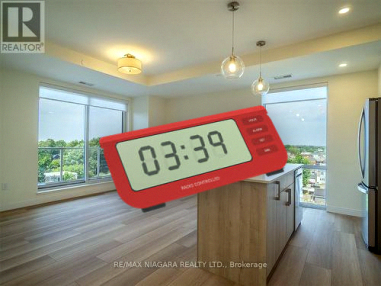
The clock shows **3:39**
